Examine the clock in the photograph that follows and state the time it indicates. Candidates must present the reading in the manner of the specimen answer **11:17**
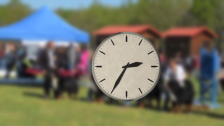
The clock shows **2:35**
